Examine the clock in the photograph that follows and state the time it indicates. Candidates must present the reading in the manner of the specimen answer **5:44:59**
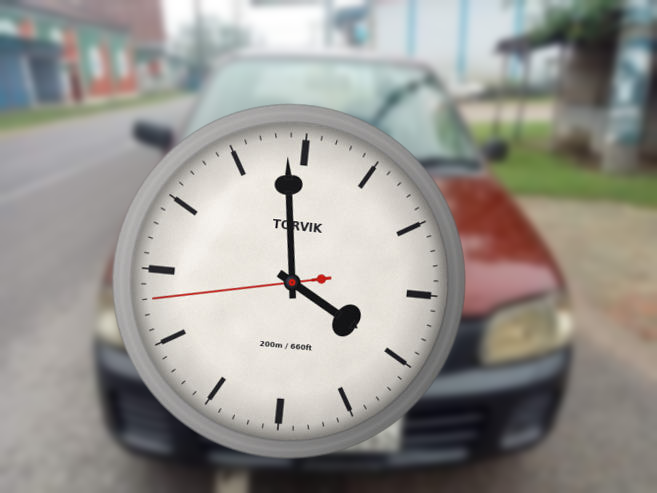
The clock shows **3:58:43**
